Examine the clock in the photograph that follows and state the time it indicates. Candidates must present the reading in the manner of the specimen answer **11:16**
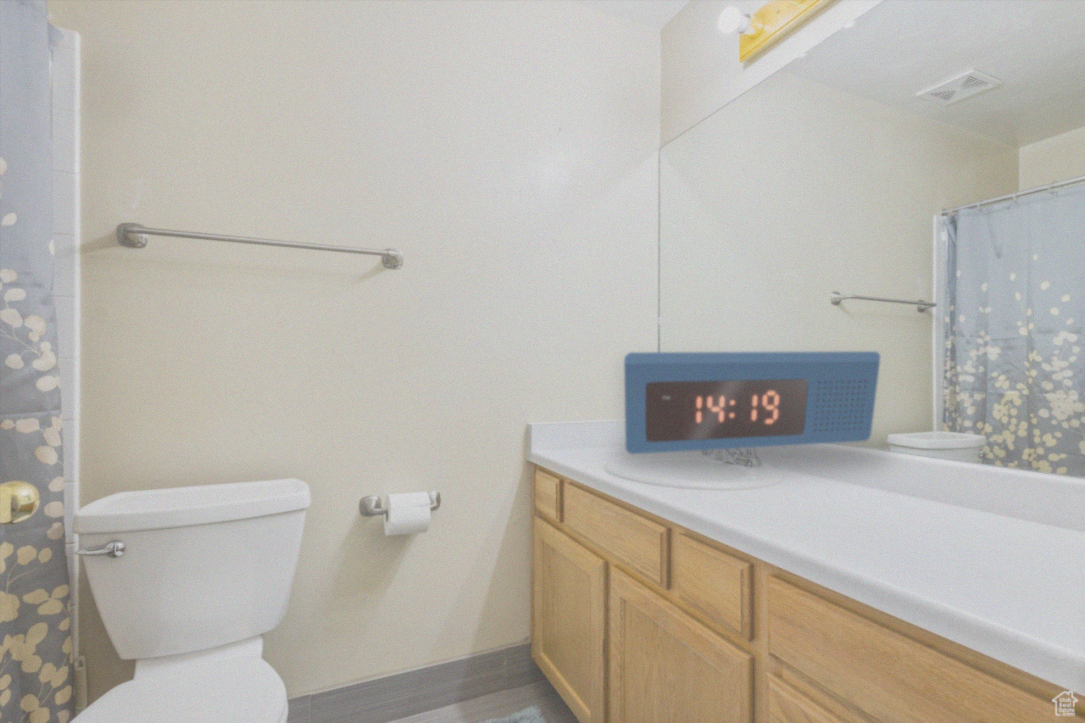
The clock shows **14:19**
